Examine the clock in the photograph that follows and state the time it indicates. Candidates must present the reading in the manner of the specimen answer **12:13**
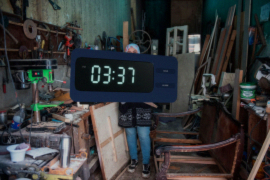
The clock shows **3:37**
